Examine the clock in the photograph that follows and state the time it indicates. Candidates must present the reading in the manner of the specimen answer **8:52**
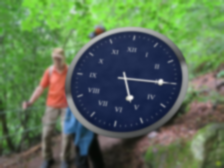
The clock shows **5:15**
